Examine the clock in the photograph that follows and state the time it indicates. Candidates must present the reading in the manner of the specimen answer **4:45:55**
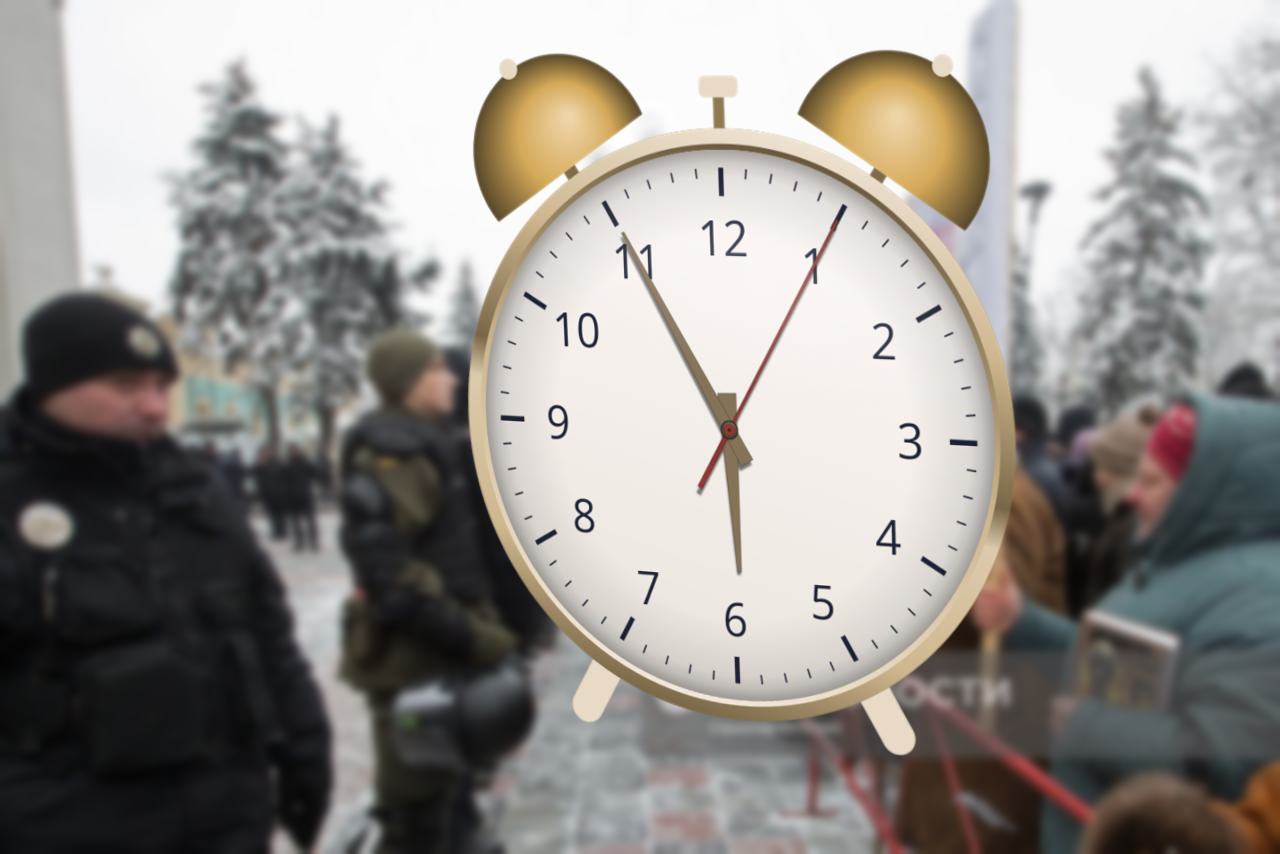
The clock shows **5:55:05**
